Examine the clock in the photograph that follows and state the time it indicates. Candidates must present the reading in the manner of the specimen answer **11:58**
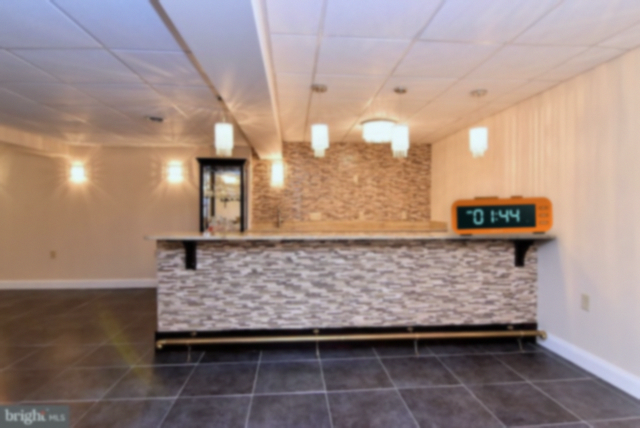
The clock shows **1:44**
